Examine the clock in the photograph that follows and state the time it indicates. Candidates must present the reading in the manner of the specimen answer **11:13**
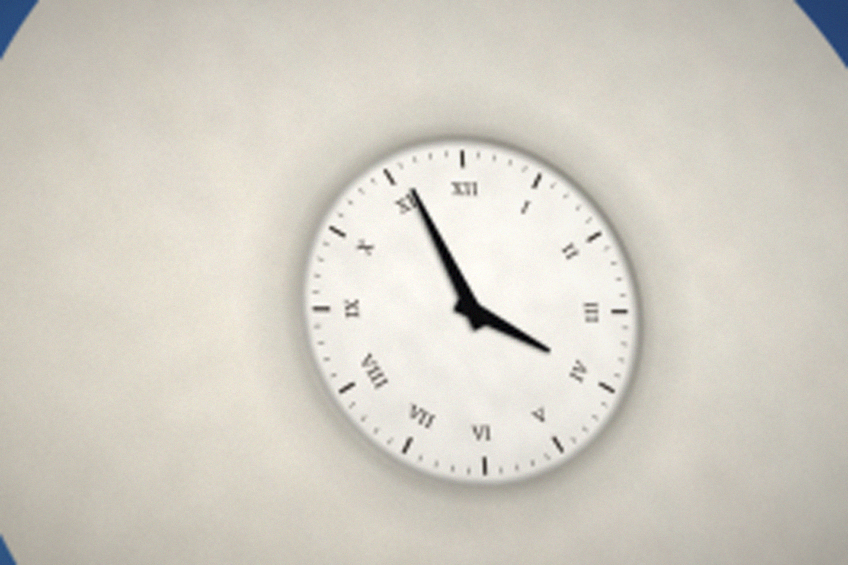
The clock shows **3:56**
